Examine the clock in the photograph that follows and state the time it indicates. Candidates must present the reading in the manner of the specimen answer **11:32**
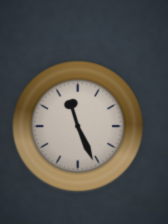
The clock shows **11:26**
